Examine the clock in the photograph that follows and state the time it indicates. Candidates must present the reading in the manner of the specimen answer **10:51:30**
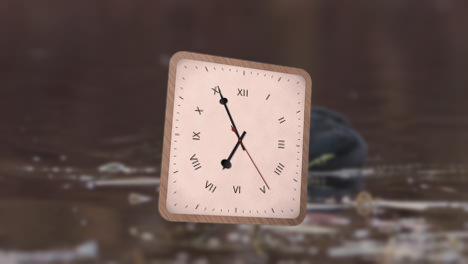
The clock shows **6:55:24**
